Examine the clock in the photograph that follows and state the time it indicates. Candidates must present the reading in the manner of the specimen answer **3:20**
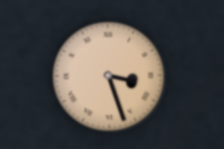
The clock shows **3:27**
